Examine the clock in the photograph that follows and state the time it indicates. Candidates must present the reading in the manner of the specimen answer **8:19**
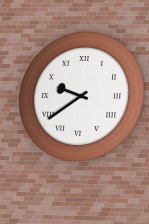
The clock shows **9:39**
